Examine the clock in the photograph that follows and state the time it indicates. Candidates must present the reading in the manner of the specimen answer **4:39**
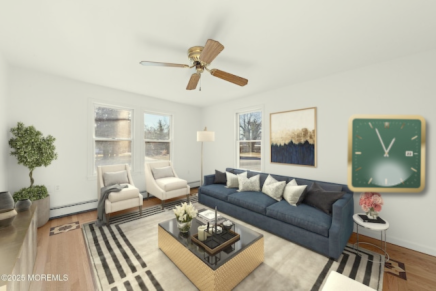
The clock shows **12:56**
